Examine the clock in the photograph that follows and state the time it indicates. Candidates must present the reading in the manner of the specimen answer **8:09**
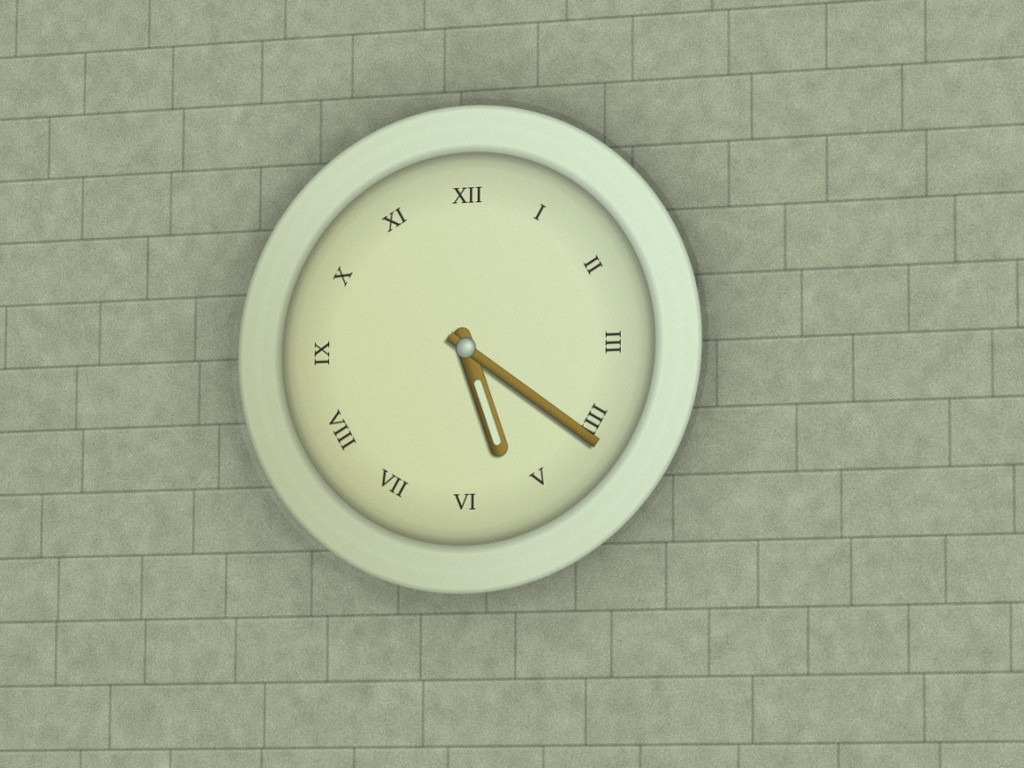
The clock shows **5:21**
